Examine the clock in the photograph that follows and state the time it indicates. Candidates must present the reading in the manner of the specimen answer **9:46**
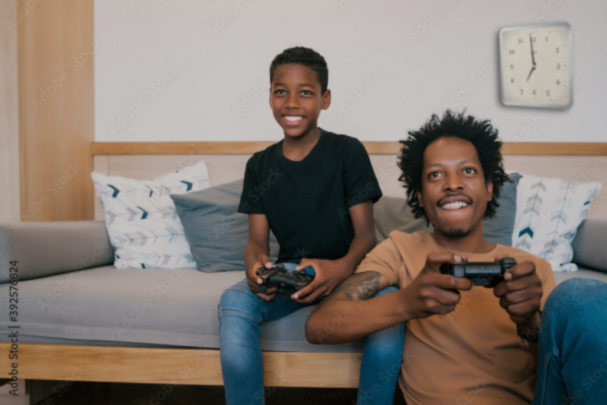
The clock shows **6:59**
